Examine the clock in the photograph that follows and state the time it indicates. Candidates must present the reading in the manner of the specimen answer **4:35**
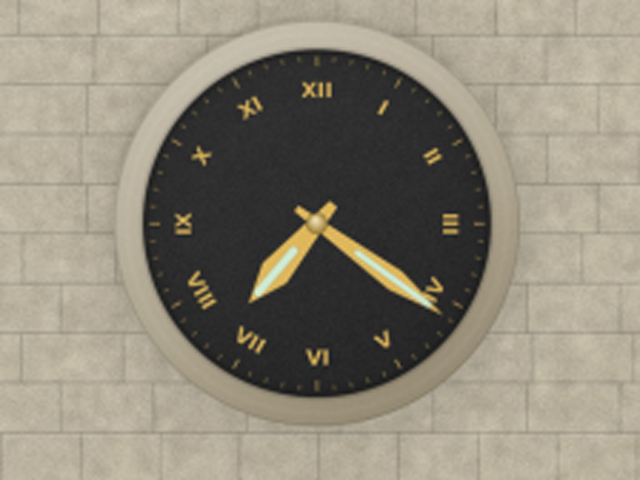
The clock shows **7:21**
